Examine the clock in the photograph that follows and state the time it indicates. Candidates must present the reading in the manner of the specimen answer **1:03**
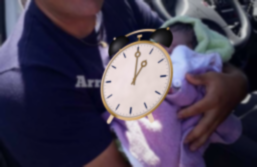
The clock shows **1:00**
